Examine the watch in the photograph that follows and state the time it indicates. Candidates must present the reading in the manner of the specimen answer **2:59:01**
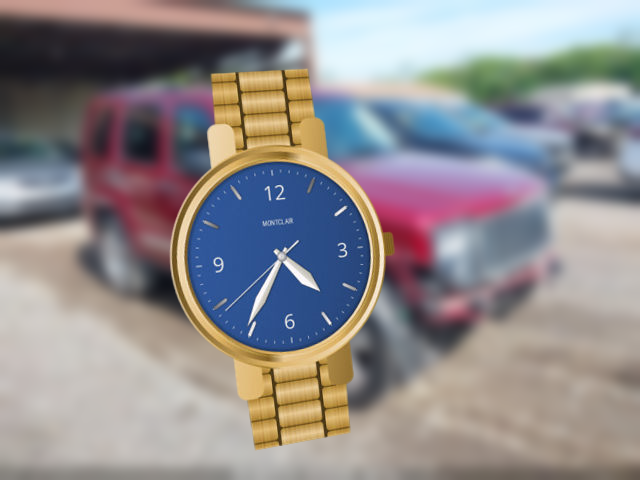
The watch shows **4:35:39**
